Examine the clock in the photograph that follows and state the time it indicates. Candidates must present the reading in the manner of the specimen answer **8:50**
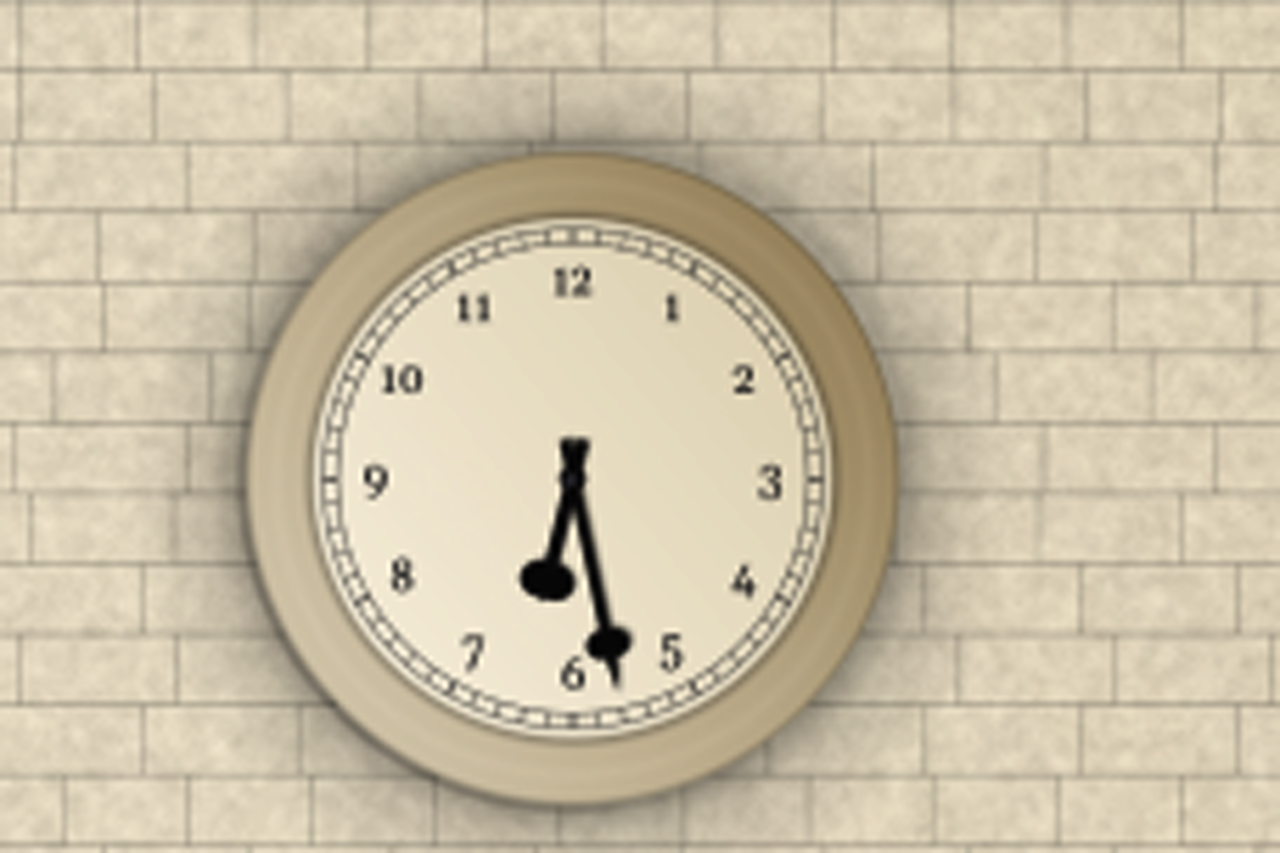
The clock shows **6:28**
